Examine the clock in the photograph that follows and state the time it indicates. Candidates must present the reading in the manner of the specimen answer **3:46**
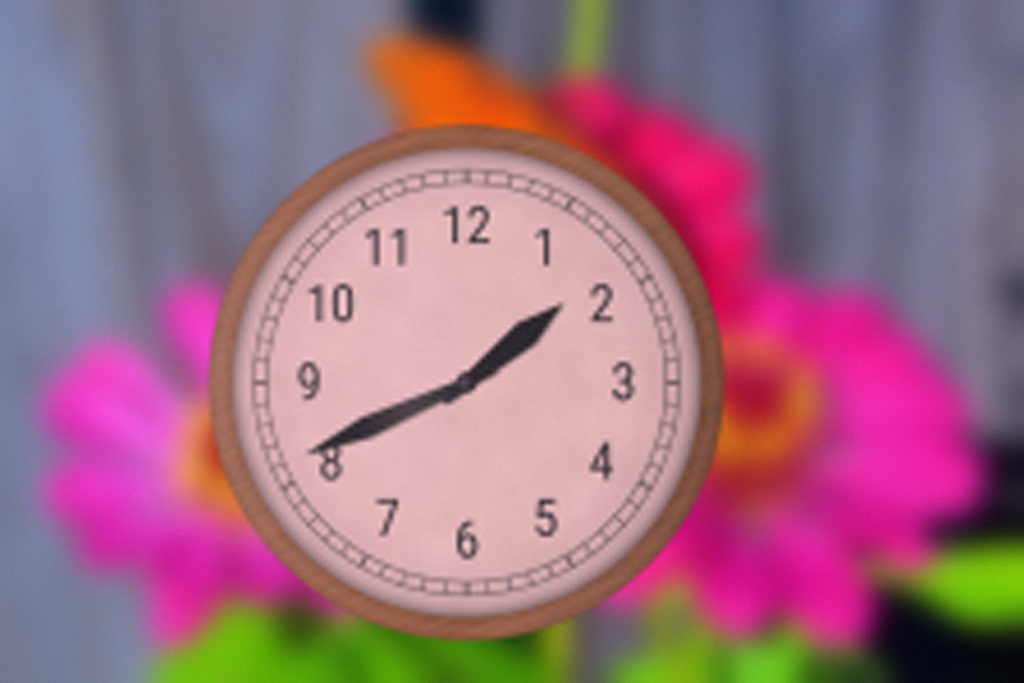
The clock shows **1:41**
